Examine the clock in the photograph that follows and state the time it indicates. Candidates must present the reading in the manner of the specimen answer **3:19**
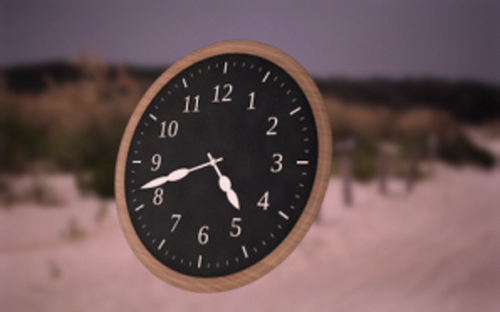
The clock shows **4:42**
